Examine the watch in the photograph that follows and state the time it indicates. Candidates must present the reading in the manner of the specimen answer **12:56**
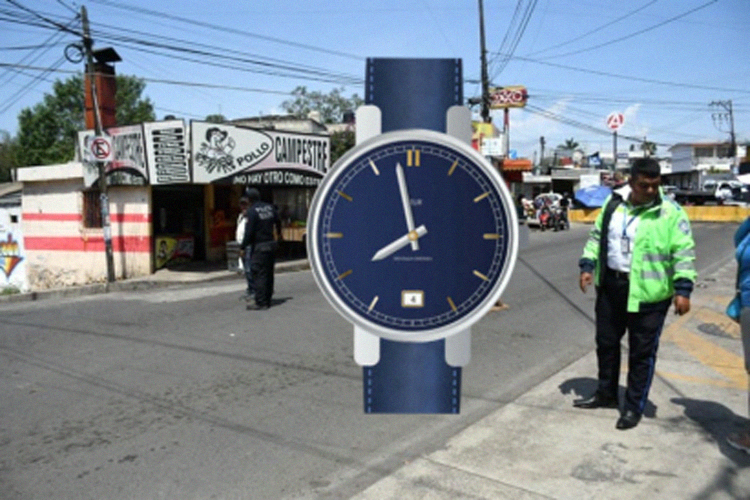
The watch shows **7:58**
